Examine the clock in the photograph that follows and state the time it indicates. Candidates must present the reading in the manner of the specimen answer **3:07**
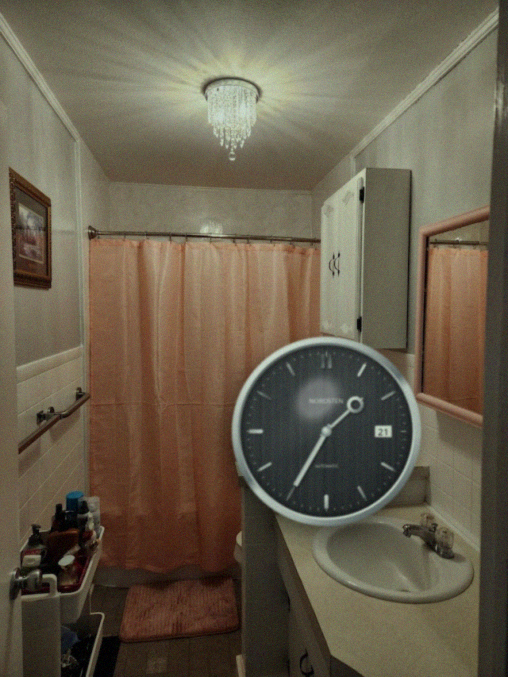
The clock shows **1:35**
